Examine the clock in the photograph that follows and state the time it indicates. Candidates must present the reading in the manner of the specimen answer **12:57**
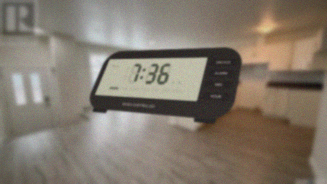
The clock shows **7:36**
